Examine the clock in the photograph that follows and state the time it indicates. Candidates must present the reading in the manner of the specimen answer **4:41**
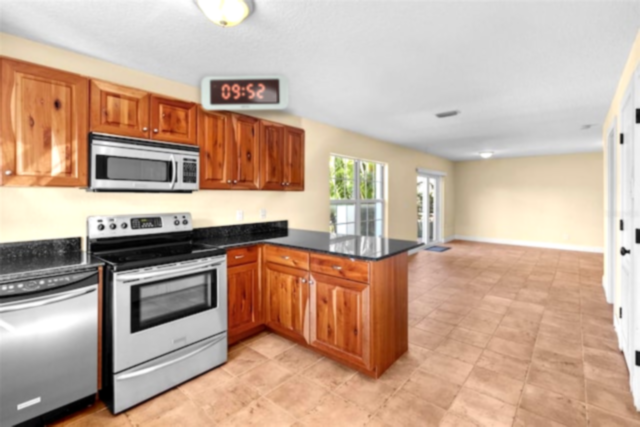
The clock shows **9:52**
